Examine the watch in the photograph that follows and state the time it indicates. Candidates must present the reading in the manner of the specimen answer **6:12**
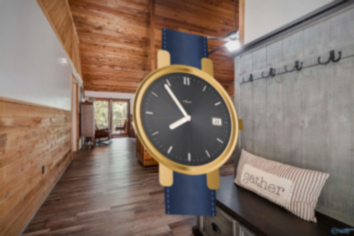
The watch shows **7:54**
